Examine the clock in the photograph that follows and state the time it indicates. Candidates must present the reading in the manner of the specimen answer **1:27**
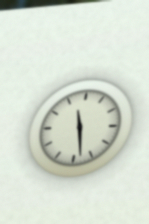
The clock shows **11:28**
